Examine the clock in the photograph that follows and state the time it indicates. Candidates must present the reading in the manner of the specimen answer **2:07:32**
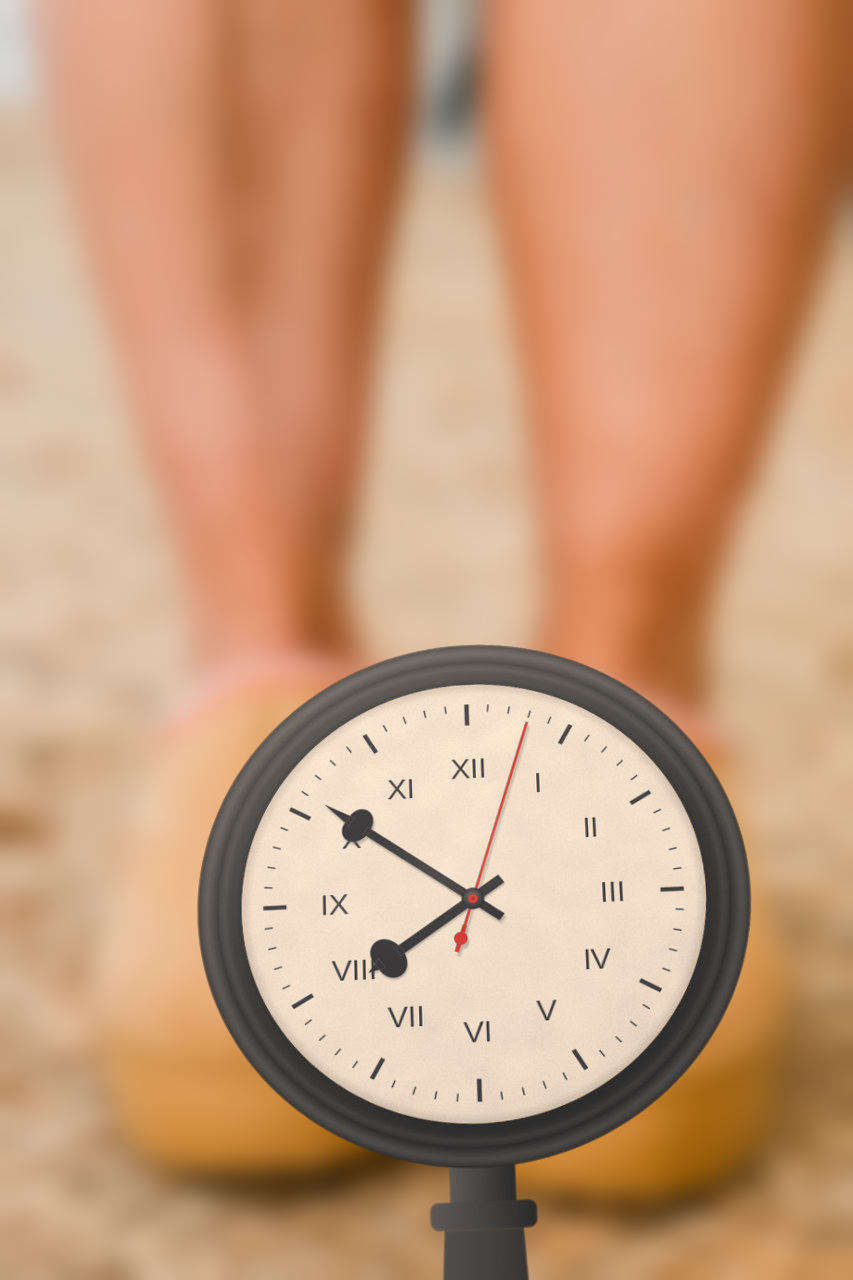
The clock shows **7:51:03**
